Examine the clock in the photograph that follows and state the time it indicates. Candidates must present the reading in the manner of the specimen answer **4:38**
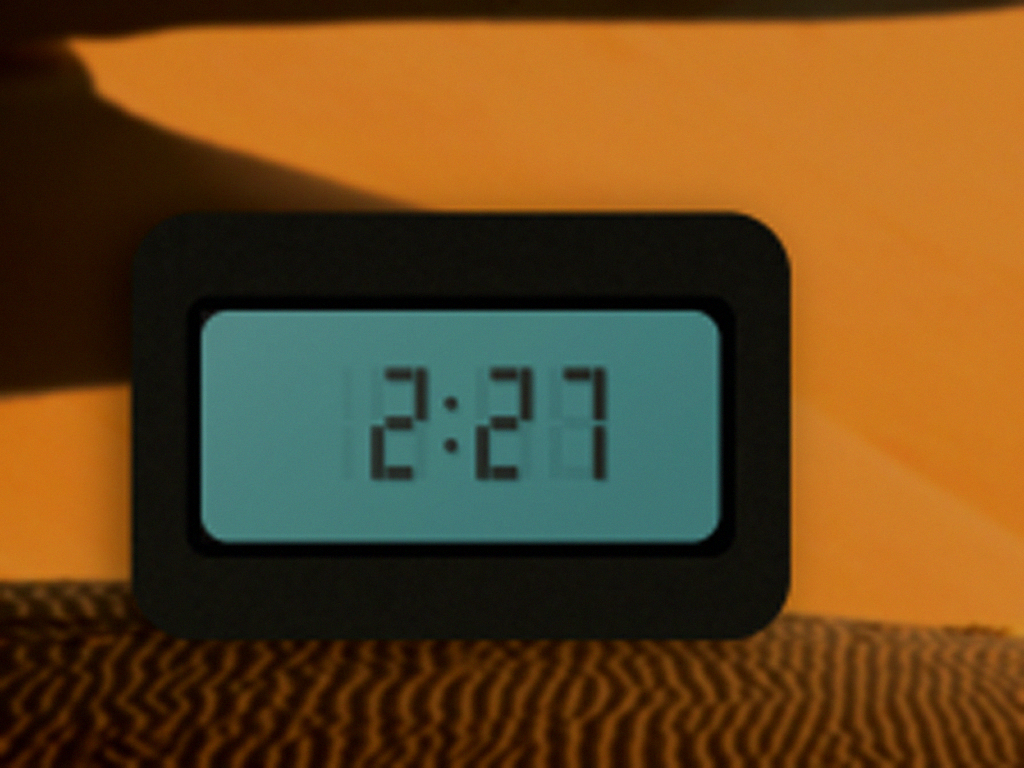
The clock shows **2:27**
